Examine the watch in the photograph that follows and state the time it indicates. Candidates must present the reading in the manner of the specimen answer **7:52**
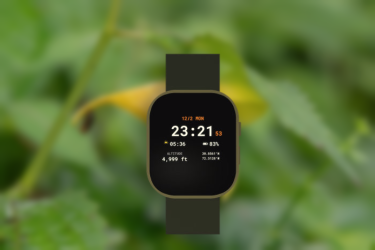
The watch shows **23:21**
